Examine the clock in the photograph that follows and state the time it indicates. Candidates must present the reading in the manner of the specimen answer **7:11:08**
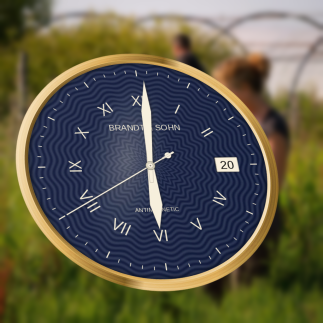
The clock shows **6:00:40**
